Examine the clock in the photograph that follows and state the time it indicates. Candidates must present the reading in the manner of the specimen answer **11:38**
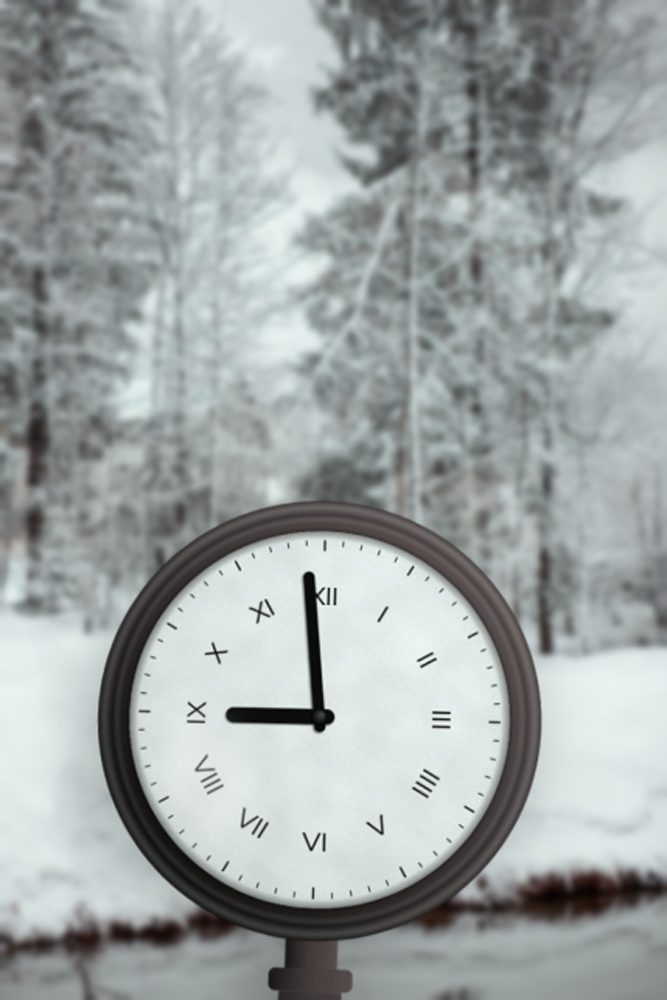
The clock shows **8:59**
